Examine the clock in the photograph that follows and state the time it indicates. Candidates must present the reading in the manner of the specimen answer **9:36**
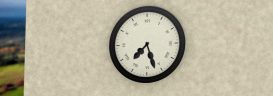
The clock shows **7:27**
